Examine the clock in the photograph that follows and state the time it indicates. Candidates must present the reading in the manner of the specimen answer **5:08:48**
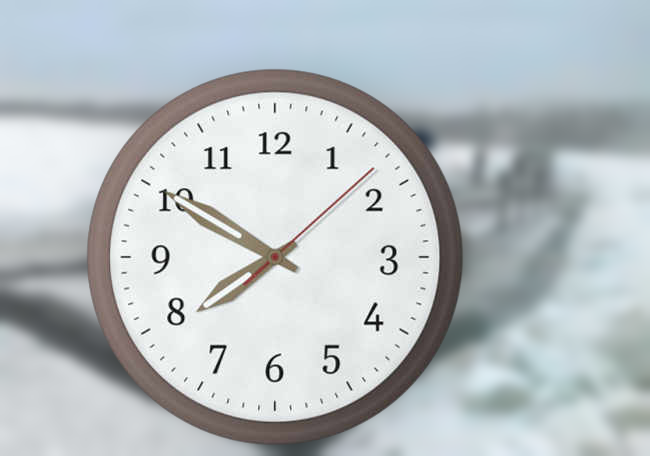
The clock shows **7:50:08**
